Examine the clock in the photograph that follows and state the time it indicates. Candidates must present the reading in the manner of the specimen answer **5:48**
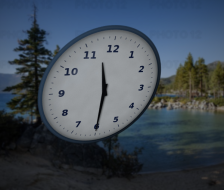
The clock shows **11:30**
